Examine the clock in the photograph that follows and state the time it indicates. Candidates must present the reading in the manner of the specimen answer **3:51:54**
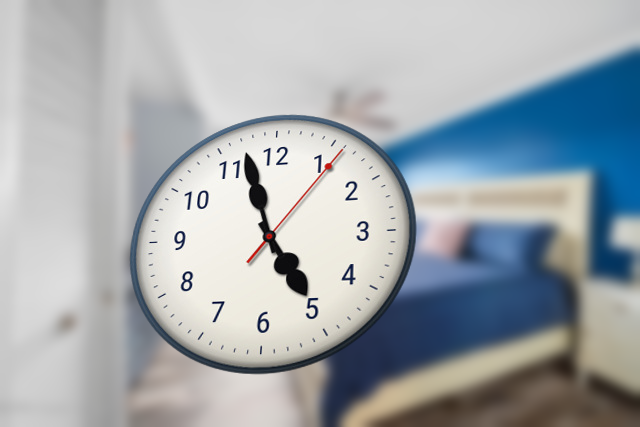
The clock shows **4:57:06**
